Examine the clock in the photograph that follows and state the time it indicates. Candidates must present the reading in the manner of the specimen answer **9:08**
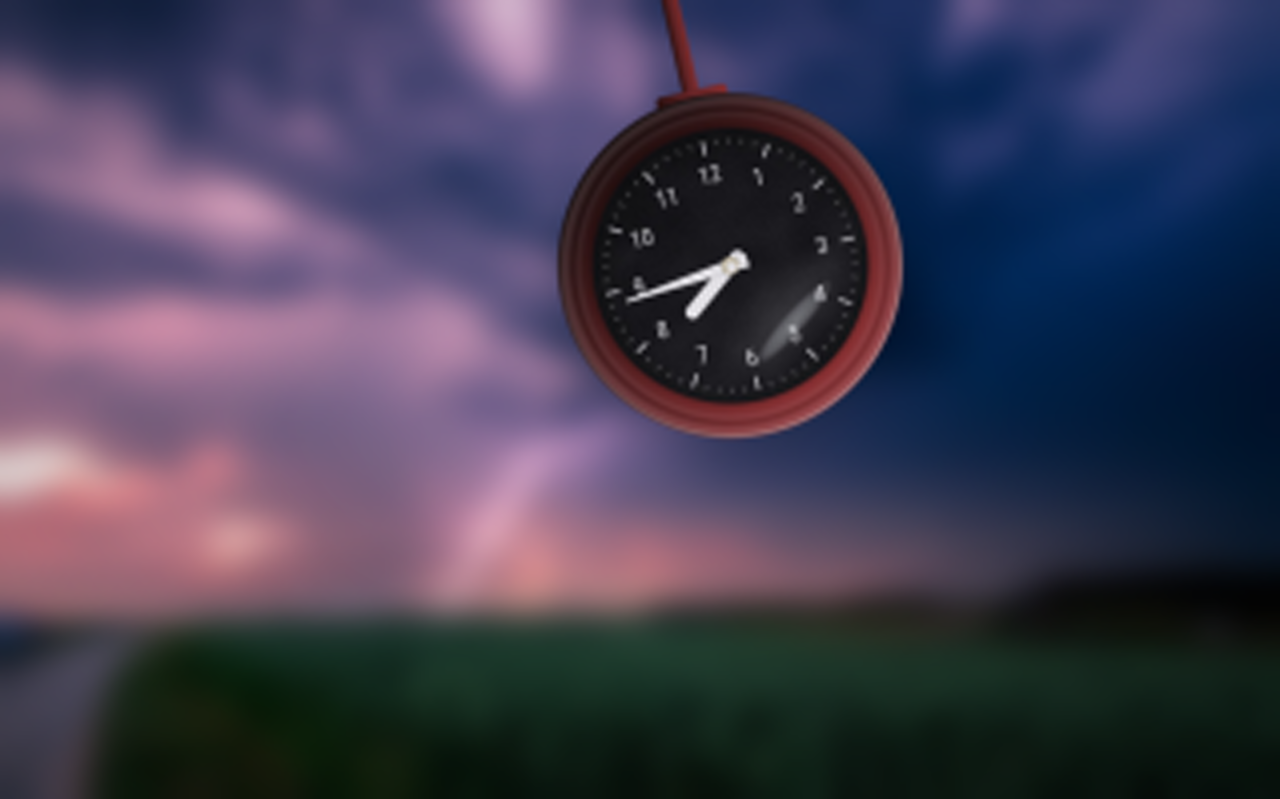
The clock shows **7:44**
